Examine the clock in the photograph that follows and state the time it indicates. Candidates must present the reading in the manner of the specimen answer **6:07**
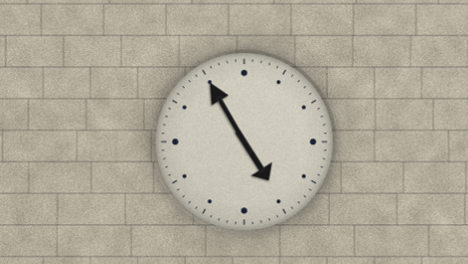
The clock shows **4:55**
